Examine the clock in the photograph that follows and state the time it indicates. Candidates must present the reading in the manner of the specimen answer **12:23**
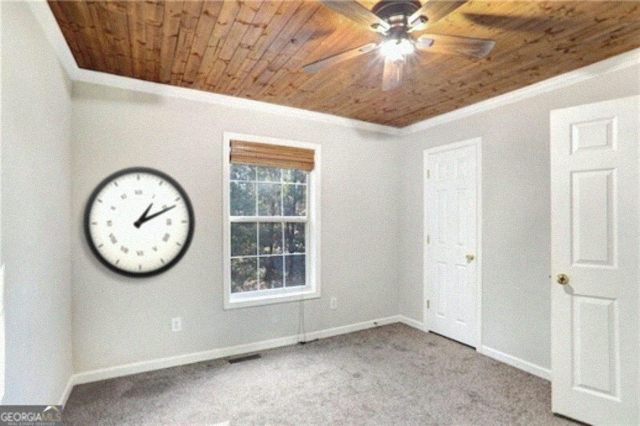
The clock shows **1:11**
